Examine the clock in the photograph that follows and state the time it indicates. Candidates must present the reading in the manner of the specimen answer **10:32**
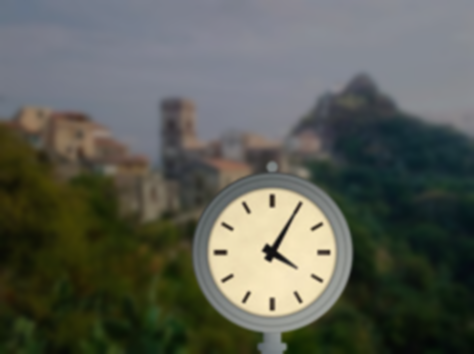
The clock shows **4:05**
